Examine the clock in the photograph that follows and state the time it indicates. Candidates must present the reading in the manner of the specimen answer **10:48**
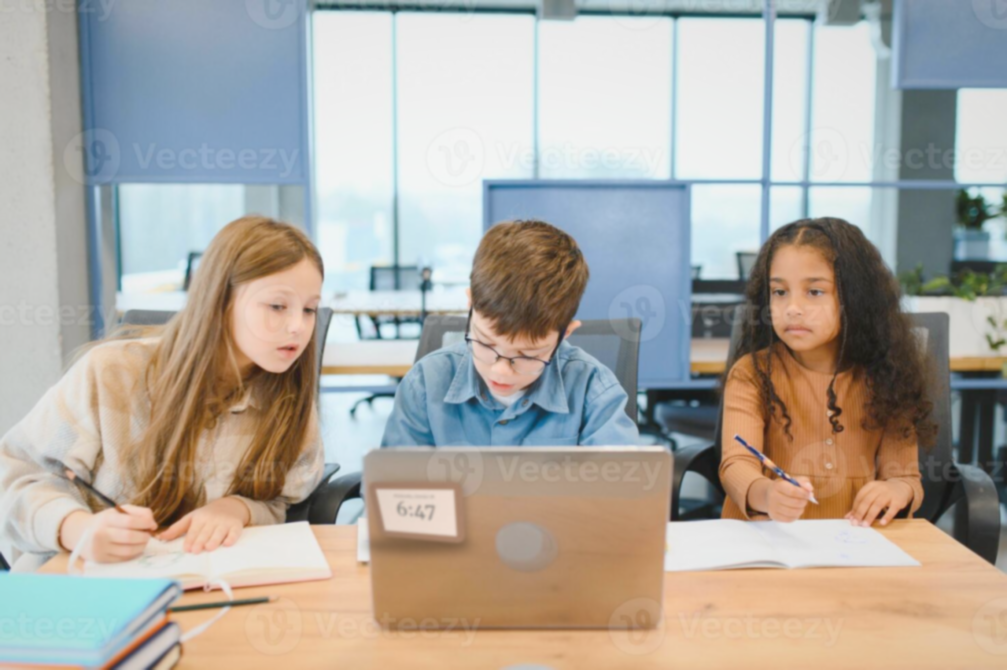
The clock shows **6:47**
